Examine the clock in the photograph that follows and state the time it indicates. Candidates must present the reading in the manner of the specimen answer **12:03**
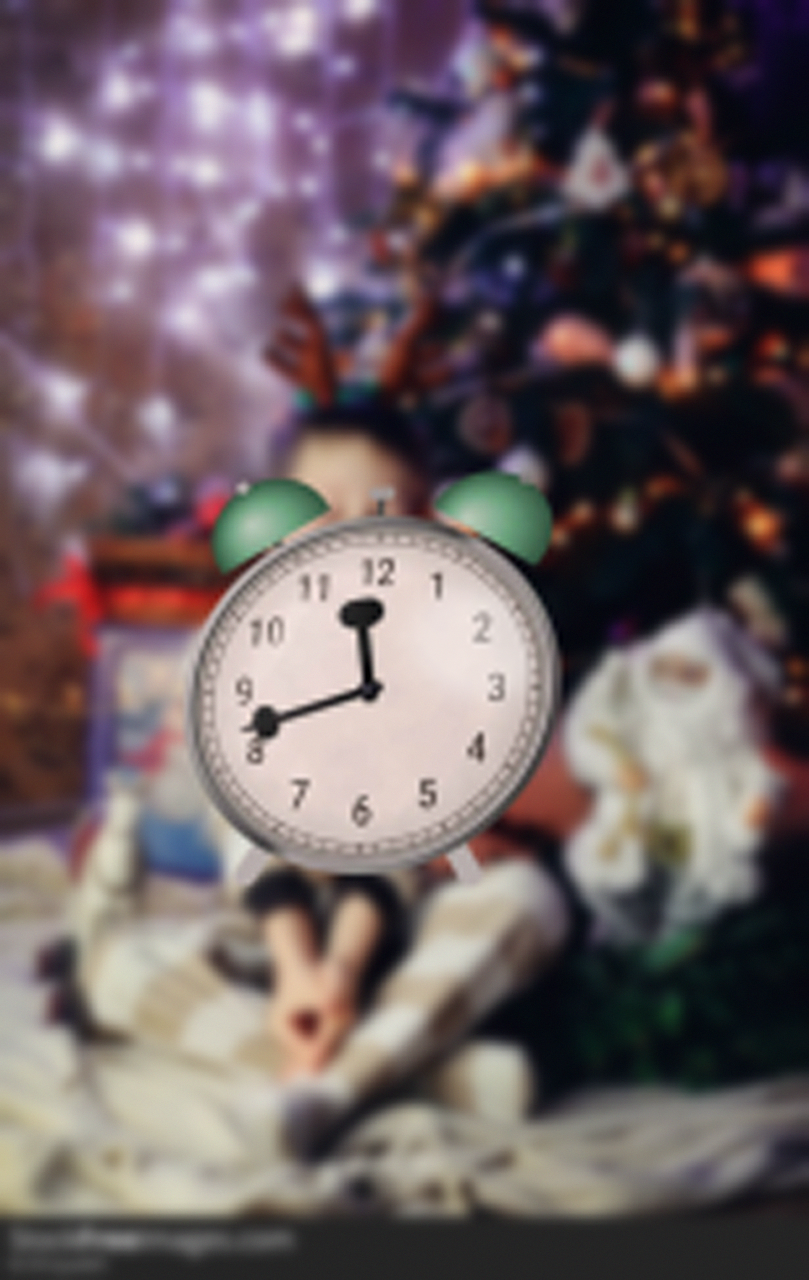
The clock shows **11:42**
